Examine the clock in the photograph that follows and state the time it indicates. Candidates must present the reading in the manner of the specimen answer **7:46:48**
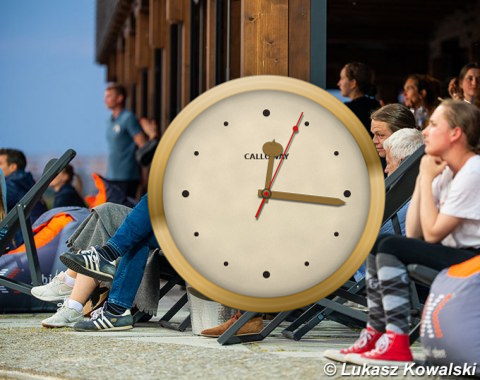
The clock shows **12:16:04**
